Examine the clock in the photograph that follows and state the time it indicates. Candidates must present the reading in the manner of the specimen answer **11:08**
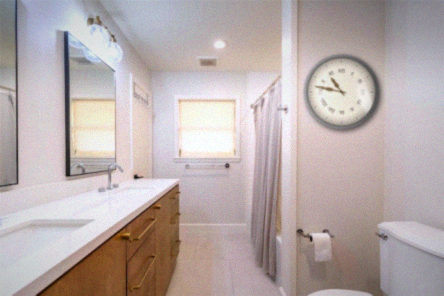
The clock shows **10:47**
